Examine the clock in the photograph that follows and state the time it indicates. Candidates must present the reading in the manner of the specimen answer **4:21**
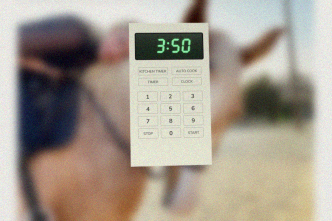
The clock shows **3:50**
